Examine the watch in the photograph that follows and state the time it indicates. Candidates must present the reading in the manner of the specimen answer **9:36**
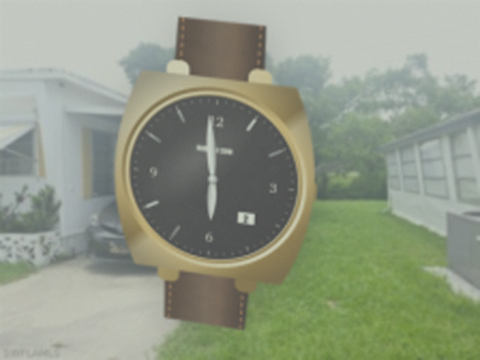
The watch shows **5:59**
